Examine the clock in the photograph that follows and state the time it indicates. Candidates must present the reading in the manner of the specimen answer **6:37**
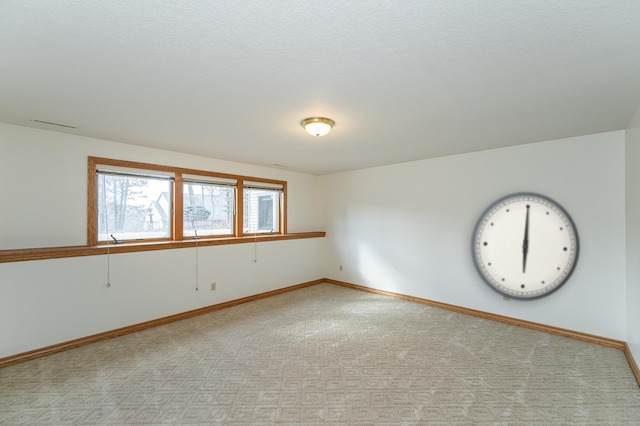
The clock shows **6:00**
